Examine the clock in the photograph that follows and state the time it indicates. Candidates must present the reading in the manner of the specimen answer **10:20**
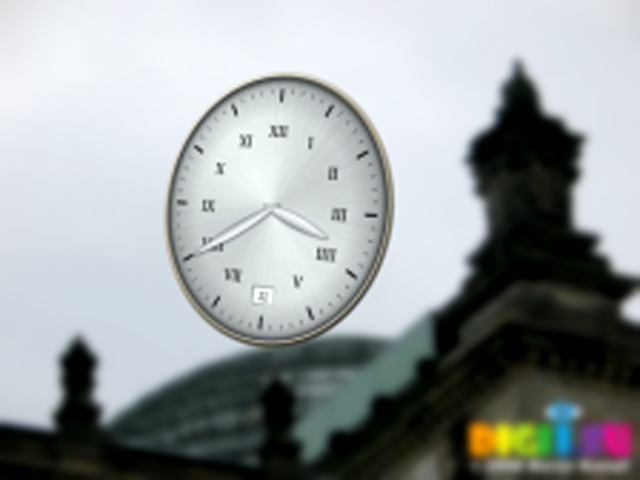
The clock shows **3:40**
